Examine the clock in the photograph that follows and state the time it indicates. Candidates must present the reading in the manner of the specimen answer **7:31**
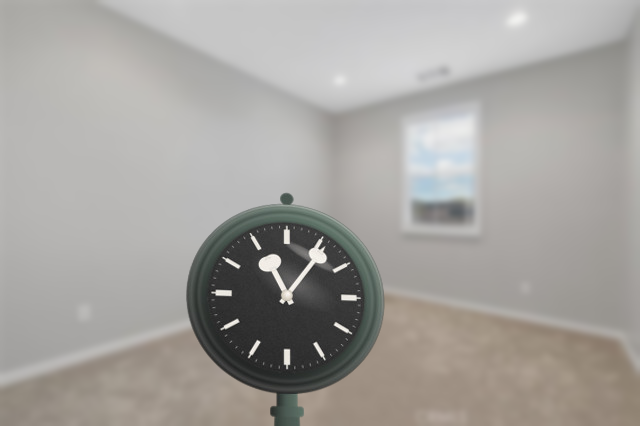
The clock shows **11:06**
